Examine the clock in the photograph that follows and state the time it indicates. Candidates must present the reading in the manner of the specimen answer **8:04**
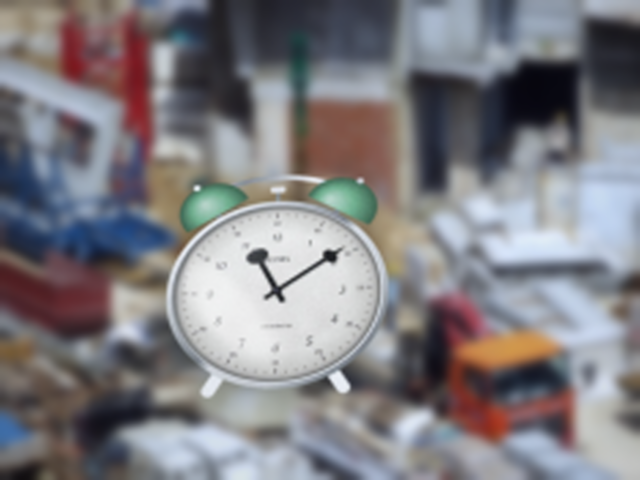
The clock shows **11:09**
